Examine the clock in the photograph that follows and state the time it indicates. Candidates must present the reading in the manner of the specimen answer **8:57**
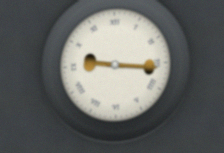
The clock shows **9:16**
